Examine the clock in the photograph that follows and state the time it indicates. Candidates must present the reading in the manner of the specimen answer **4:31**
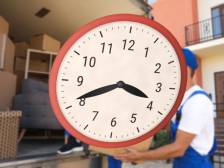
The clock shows **3:41**
